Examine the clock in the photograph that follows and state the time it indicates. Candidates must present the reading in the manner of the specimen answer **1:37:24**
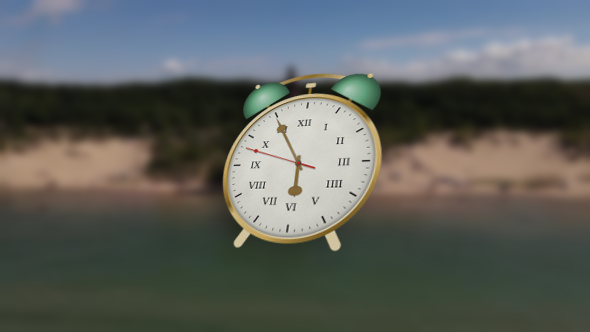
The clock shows **5:54:48**
